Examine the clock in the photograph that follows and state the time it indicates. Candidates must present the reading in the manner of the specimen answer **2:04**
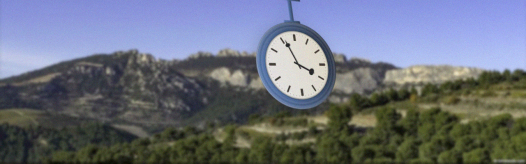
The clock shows **3:56**
